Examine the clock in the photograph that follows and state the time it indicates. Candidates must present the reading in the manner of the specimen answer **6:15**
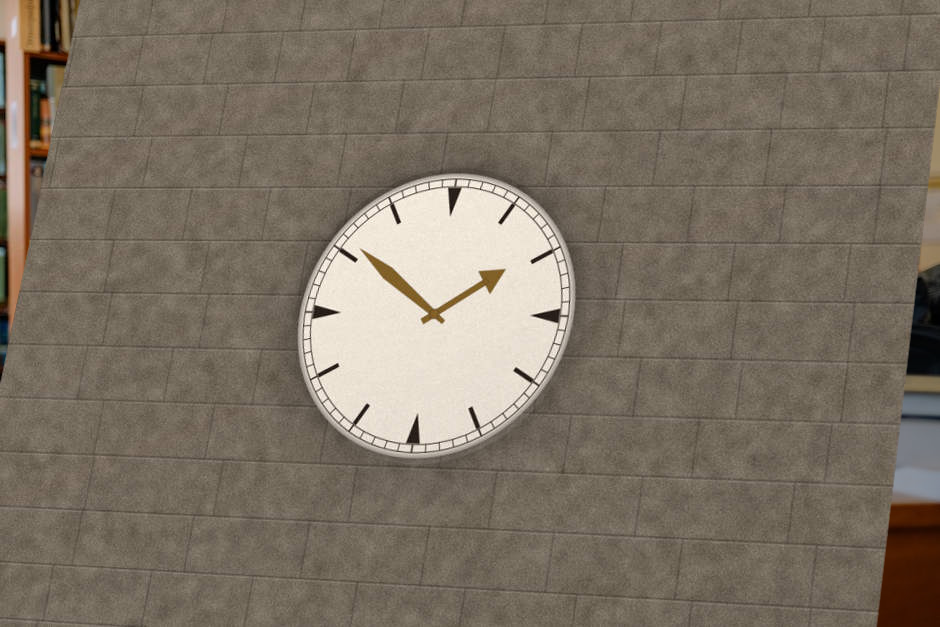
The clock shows **1:51**
